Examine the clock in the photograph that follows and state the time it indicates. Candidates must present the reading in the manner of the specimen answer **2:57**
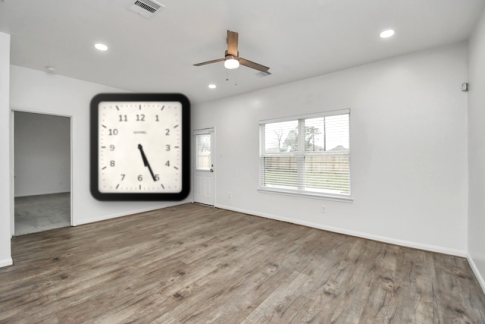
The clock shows **5:26**
